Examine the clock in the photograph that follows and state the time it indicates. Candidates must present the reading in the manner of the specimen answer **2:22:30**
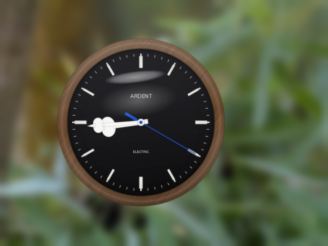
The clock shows **8:44:20**
